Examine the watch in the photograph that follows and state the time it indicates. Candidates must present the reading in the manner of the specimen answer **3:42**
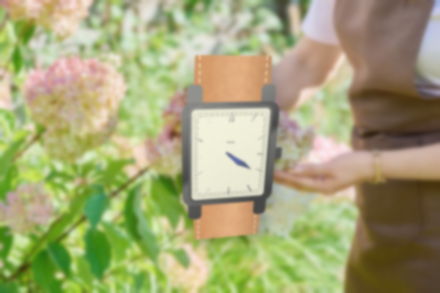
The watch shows **4:21**
